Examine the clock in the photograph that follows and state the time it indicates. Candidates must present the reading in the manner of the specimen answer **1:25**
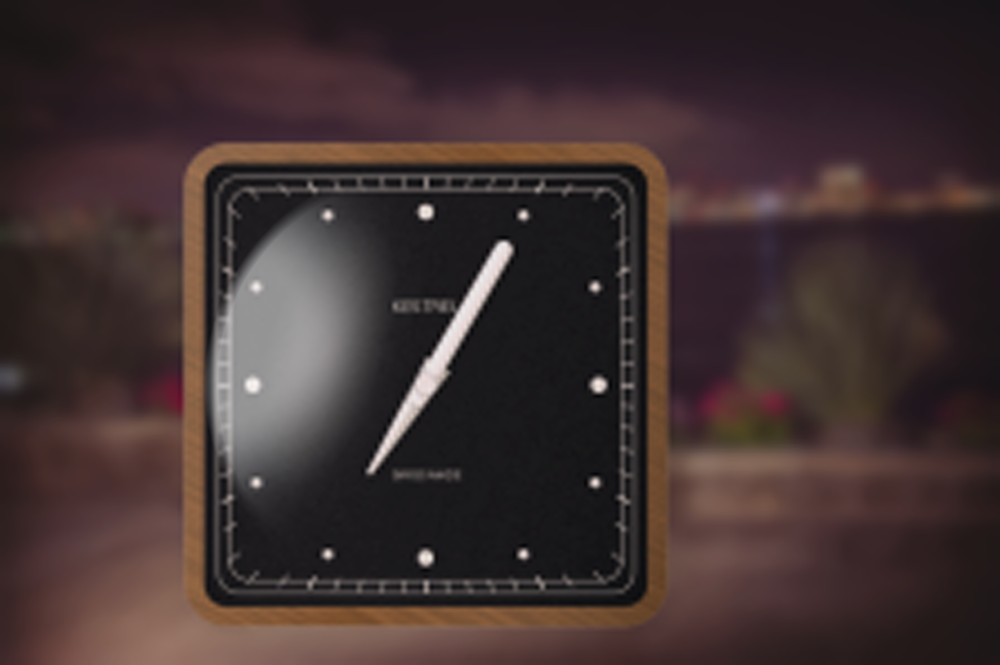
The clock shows **7:05**
